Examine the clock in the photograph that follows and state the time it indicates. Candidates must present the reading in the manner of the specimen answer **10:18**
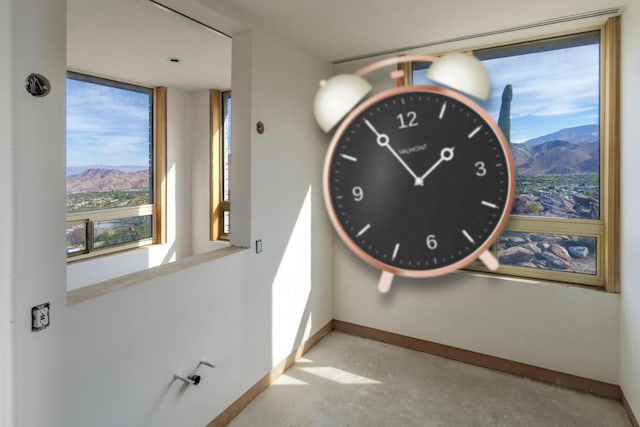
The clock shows **1:55**
